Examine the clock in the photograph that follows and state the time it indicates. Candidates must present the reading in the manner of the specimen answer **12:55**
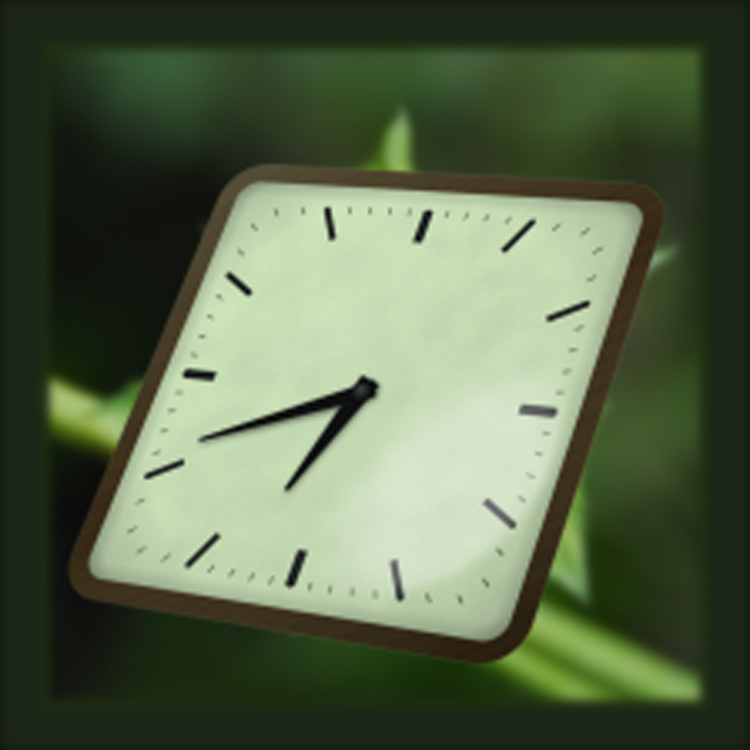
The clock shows **6:41**
